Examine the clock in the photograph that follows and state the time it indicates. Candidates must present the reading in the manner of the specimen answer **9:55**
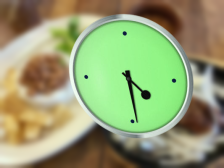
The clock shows **4:29**
